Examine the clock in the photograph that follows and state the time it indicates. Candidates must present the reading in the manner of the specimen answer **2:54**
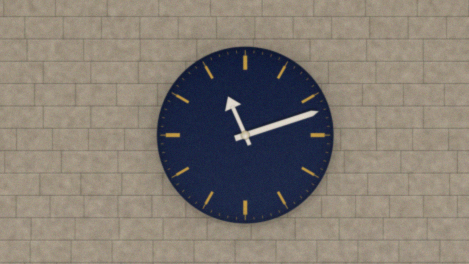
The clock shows **11:12**
